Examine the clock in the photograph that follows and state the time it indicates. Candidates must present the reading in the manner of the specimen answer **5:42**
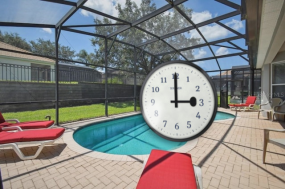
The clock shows **3:00**
